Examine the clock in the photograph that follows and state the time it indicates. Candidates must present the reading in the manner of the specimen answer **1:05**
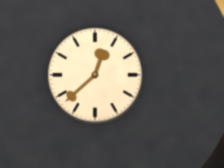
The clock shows **12:38**
